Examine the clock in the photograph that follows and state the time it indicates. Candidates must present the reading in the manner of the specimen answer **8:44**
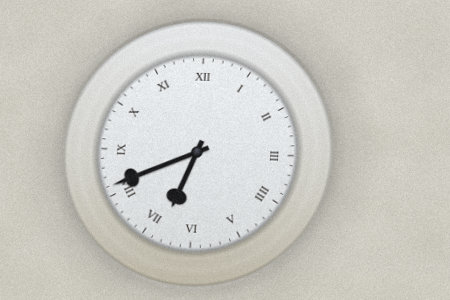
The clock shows **6:41**
